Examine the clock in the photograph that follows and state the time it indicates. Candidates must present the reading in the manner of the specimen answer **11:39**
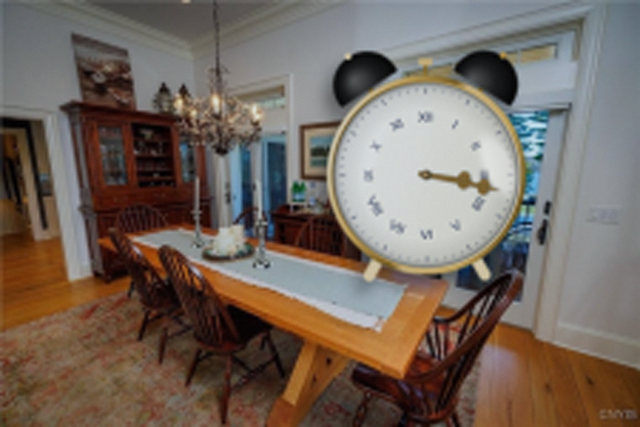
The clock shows **3:17**
